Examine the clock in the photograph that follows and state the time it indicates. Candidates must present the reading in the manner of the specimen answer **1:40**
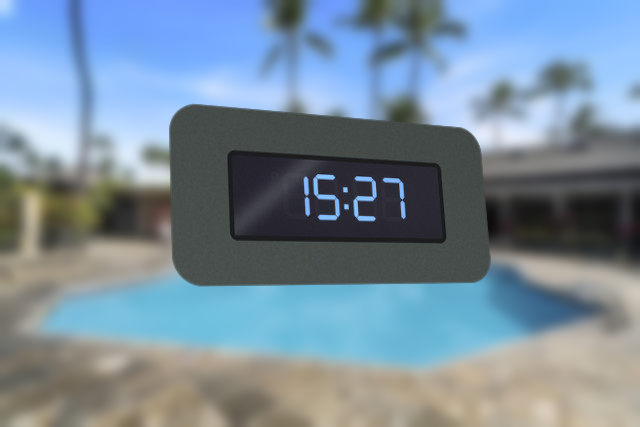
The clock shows **15:27**
